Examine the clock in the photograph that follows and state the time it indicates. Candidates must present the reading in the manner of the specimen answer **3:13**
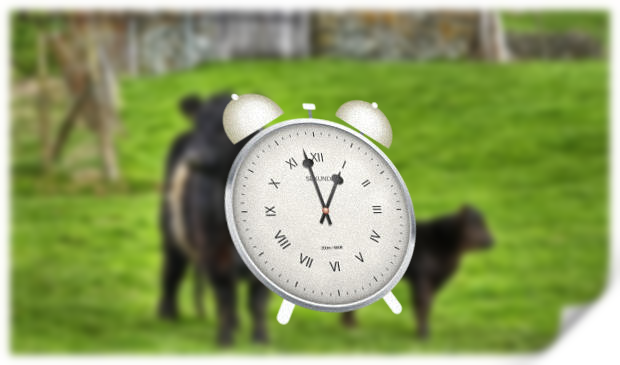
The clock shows **12:58**
